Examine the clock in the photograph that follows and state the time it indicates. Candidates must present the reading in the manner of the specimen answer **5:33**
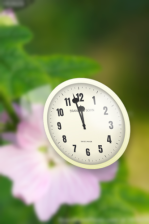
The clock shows **11:58**
